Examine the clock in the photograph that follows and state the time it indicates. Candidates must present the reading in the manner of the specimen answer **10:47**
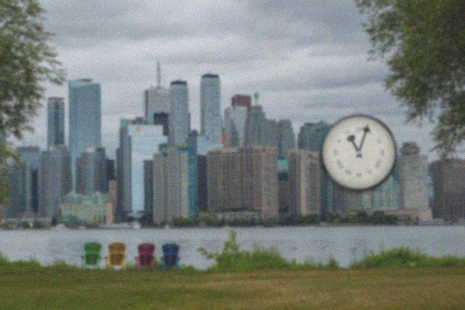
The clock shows **11:03**
